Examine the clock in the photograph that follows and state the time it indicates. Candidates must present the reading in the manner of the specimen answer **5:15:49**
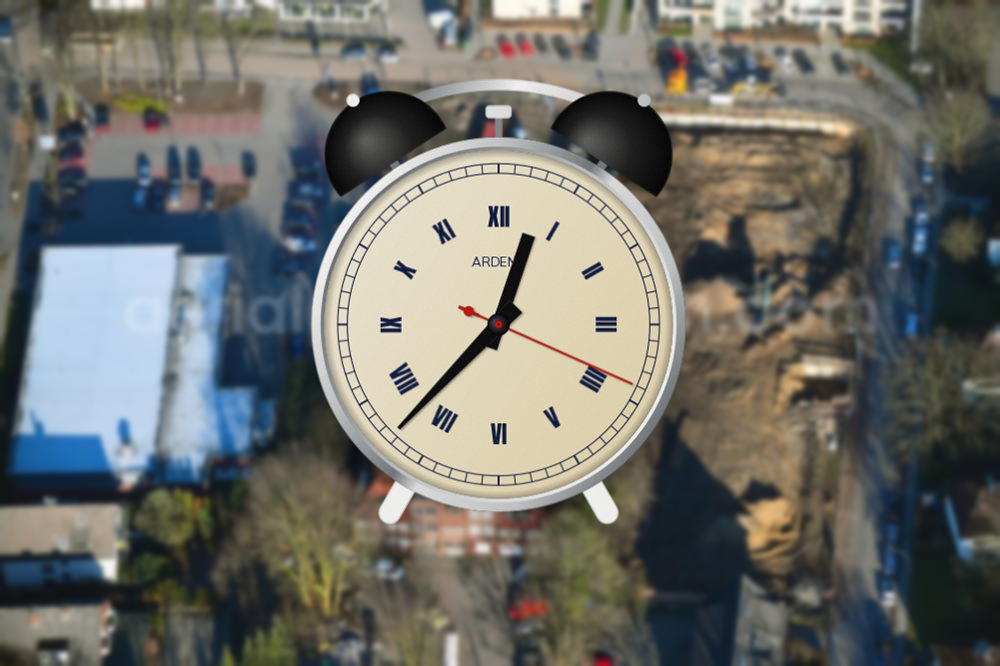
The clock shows **12:37:19**
